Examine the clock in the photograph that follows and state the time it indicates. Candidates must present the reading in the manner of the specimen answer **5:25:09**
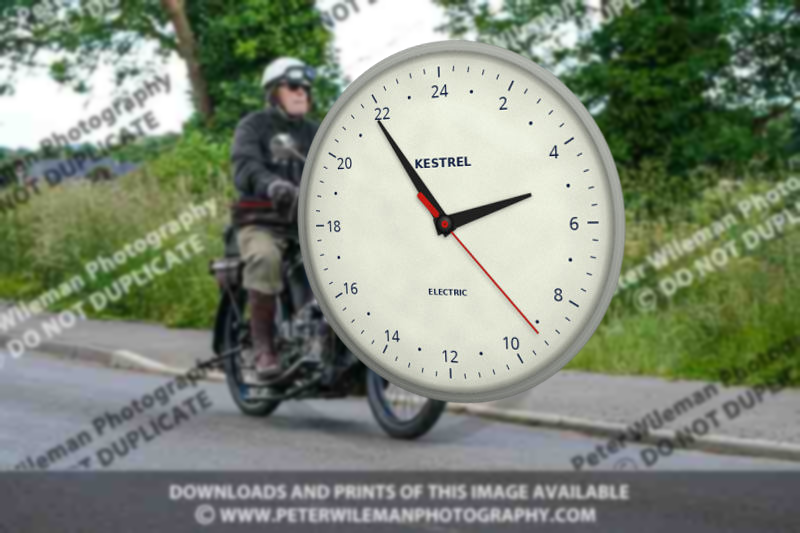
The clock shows **4:54:23**
